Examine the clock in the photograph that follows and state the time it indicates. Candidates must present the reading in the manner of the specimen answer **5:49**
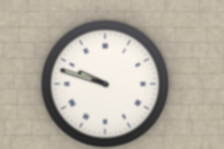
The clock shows **9:48**
